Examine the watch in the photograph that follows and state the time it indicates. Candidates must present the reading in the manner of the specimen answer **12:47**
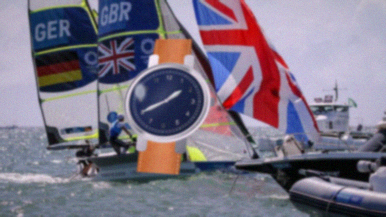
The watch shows **1:40**
